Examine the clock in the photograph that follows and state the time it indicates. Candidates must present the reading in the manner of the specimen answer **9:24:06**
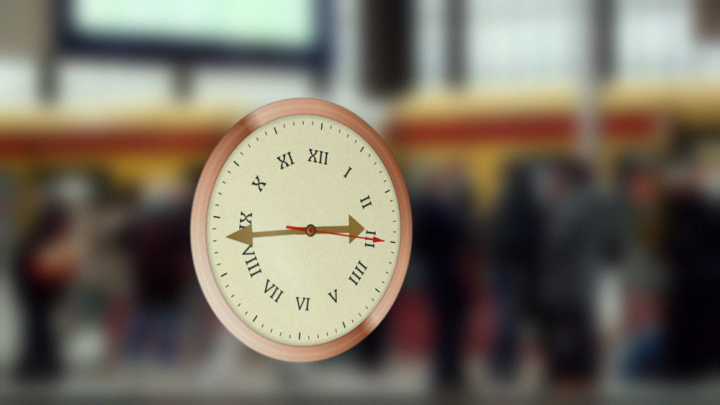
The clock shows **2:43:15**
